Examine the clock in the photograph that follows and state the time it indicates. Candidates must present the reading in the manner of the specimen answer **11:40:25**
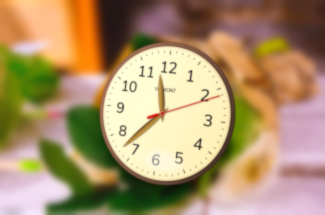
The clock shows **11:37:11**
